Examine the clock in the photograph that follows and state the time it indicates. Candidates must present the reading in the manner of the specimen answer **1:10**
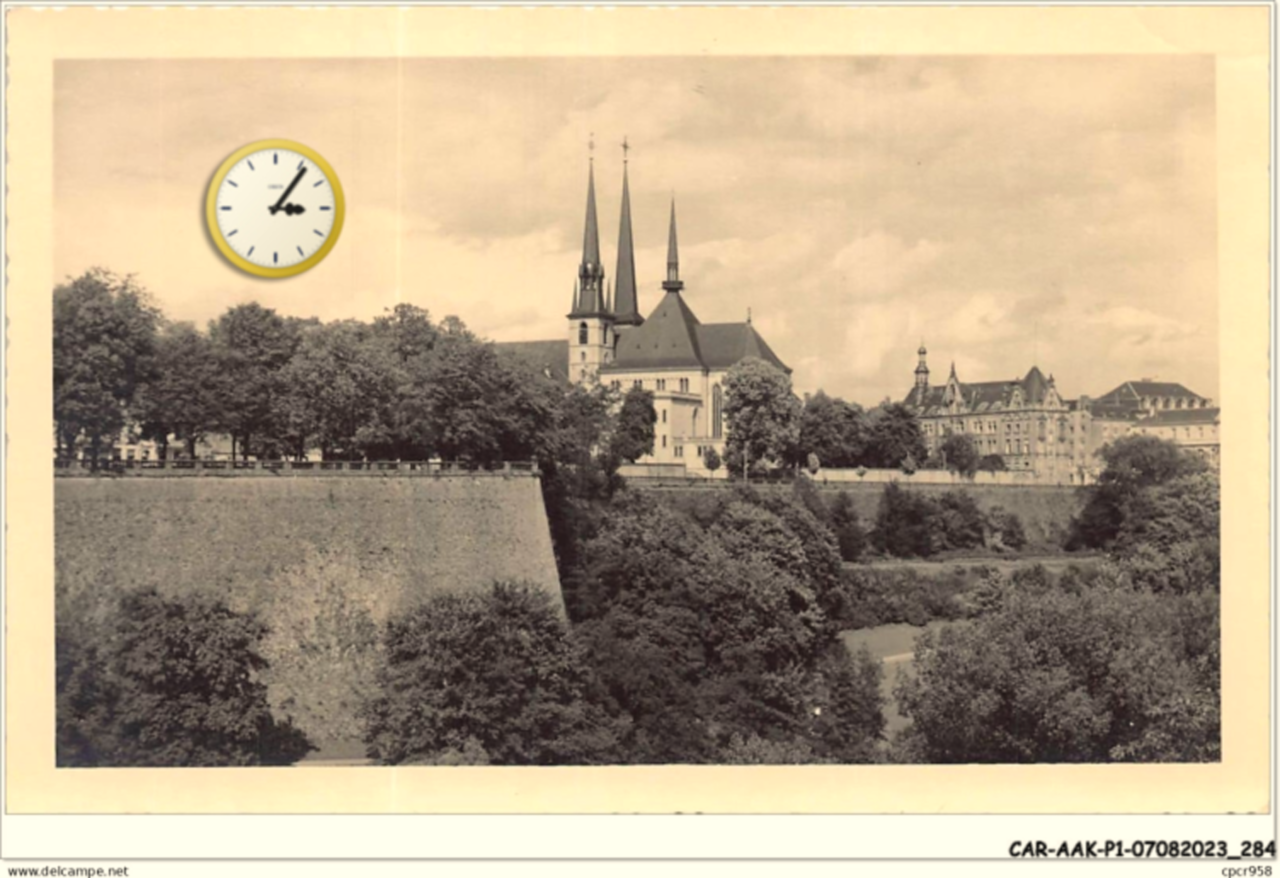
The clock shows **3:06**
